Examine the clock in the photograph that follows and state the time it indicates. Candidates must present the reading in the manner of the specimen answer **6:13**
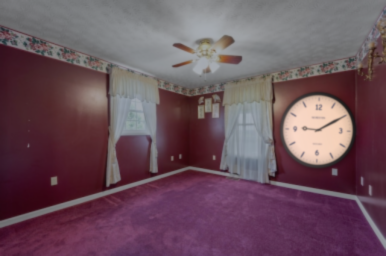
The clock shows **9:10**
